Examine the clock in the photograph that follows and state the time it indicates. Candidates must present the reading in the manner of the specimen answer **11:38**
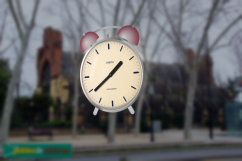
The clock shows **1:39**
